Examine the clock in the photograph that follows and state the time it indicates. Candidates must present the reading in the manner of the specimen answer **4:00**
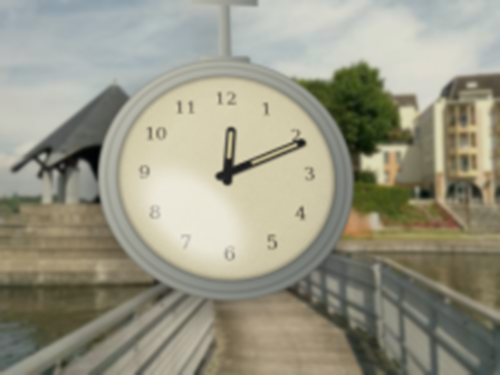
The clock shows **12:11**
